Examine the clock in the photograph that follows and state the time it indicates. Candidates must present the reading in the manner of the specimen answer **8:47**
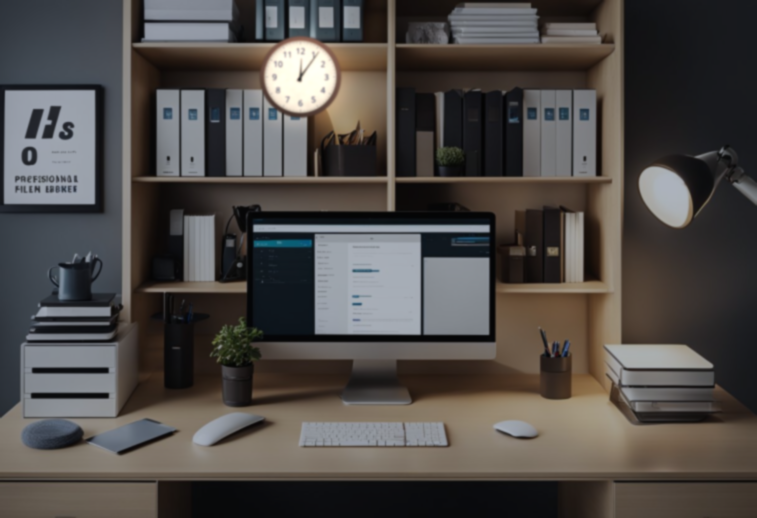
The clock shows **12:06**
